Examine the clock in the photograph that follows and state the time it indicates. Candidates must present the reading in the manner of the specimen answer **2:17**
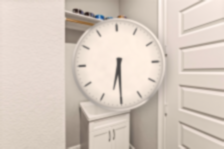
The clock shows **6:30**
